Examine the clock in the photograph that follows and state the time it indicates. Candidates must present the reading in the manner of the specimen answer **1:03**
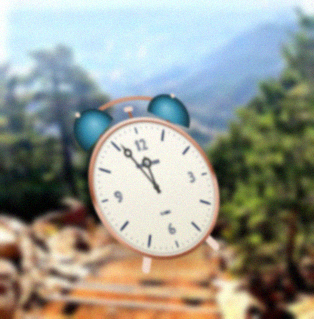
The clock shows **11:56**
